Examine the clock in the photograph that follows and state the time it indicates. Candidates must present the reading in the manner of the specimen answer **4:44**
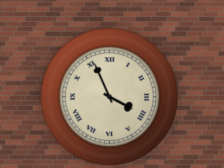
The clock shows **3:56**
